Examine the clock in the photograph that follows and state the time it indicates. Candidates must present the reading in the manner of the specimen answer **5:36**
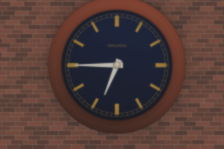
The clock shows **6:45**
